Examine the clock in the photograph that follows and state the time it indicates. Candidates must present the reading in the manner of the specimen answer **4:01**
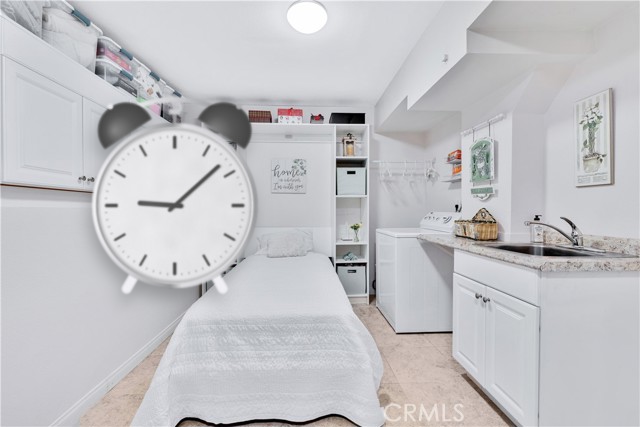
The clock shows **9:08**
